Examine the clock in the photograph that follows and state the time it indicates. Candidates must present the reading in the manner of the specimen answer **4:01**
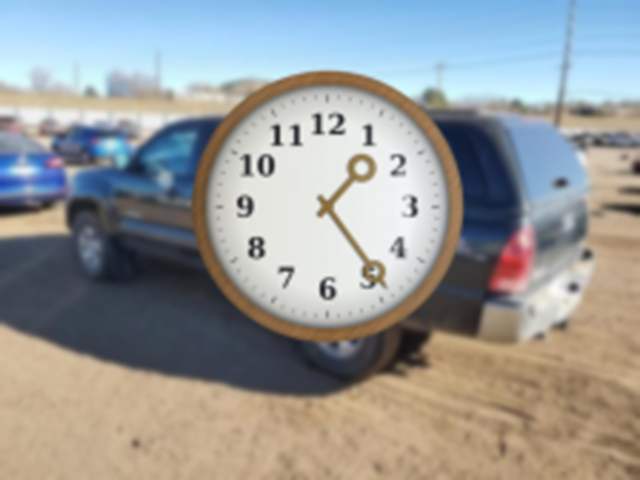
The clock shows **1:24**
